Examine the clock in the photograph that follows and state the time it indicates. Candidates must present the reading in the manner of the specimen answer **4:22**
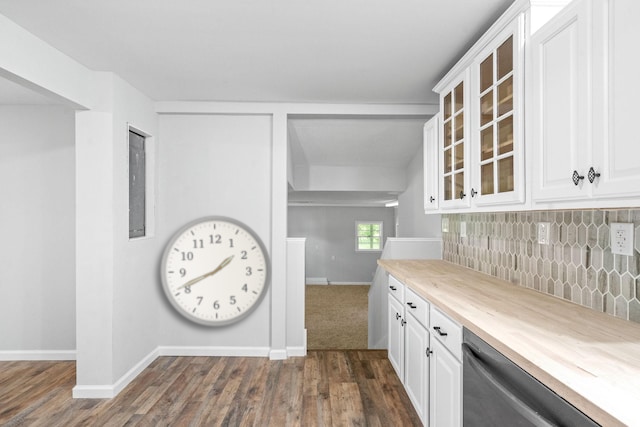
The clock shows **1:41**
